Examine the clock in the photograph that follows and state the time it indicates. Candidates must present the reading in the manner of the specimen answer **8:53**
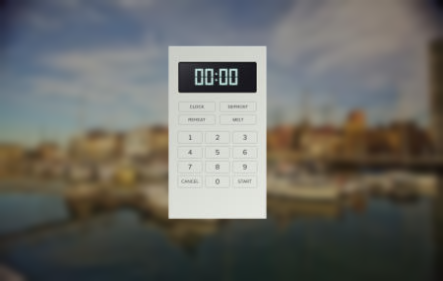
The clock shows **0:00**
